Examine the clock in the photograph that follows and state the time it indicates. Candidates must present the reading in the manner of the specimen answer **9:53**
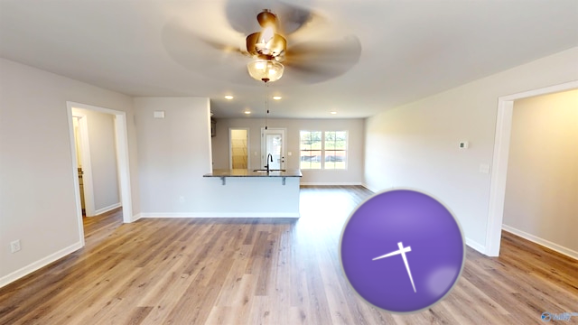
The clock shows **8:27**
